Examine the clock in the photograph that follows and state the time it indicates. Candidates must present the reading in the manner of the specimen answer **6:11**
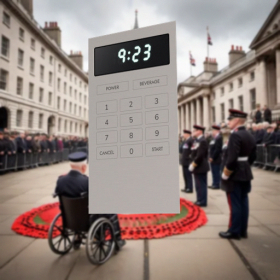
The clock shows **9:23**
